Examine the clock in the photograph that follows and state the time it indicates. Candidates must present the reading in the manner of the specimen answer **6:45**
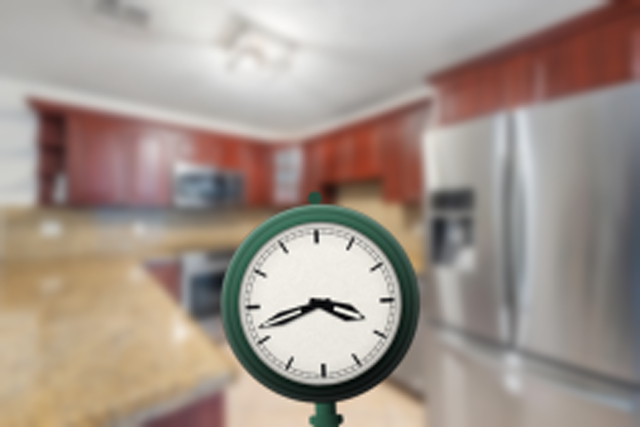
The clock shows **3:42**
